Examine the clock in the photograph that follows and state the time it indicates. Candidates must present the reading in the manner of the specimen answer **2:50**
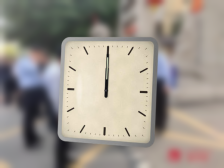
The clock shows **12:00**
